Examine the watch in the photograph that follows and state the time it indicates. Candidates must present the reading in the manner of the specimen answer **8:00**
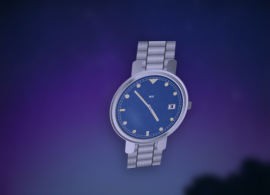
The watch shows **4:53**
